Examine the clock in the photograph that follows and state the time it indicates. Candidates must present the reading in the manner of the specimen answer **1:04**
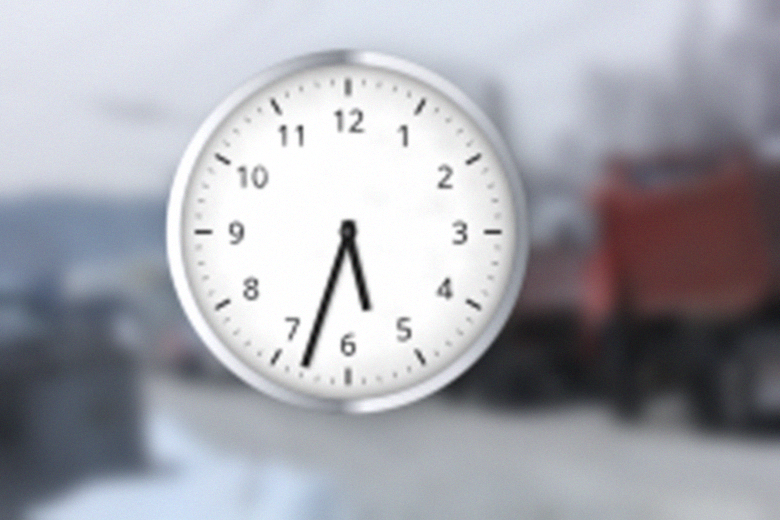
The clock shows **5:33**
